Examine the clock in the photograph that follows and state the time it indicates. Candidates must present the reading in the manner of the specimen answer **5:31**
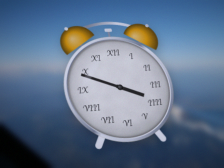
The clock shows **3:49**
